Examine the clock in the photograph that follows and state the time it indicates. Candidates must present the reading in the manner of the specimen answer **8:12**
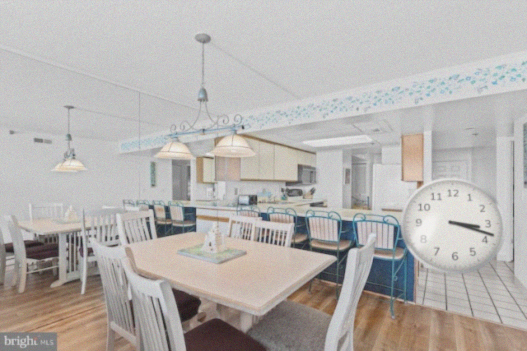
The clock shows **3:18**
